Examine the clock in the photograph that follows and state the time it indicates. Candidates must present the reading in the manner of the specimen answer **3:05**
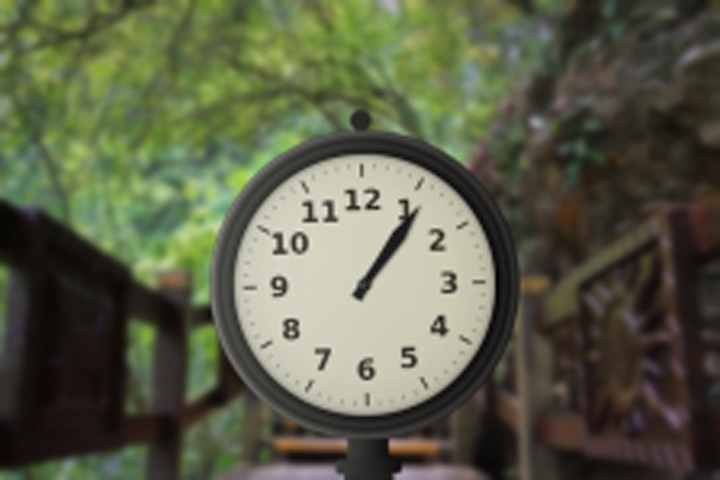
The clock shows **1:06**
